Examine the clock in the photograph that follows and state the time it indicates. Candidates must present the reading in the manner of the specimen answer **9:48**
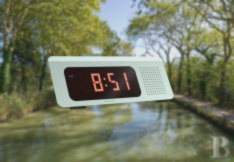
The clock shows **8:51**
